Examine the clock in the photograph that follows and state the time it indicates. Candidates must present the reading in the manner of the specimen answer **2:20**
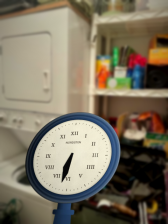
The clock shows **6:32**
